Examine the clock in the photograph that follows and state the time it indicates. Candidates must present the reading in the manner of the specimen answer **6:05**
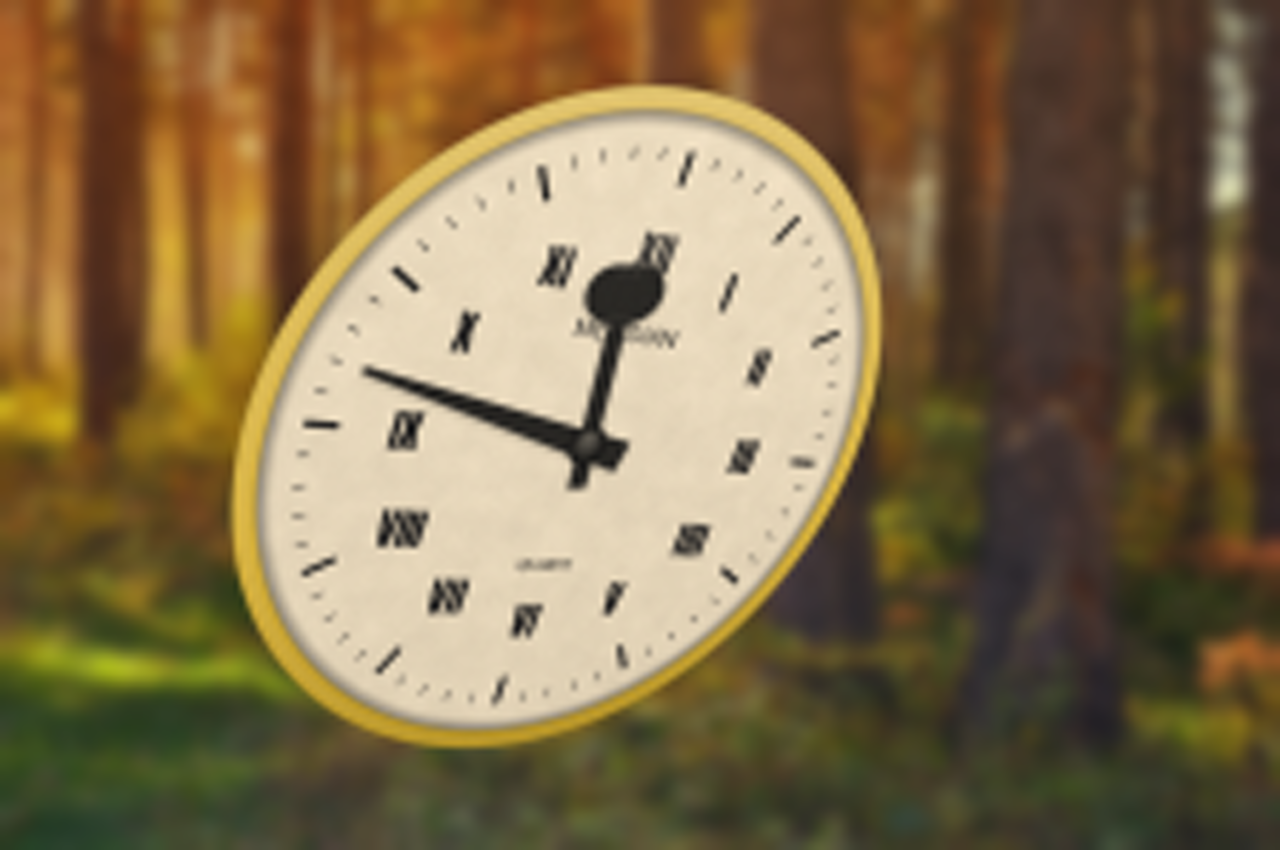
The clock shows **11:47**
